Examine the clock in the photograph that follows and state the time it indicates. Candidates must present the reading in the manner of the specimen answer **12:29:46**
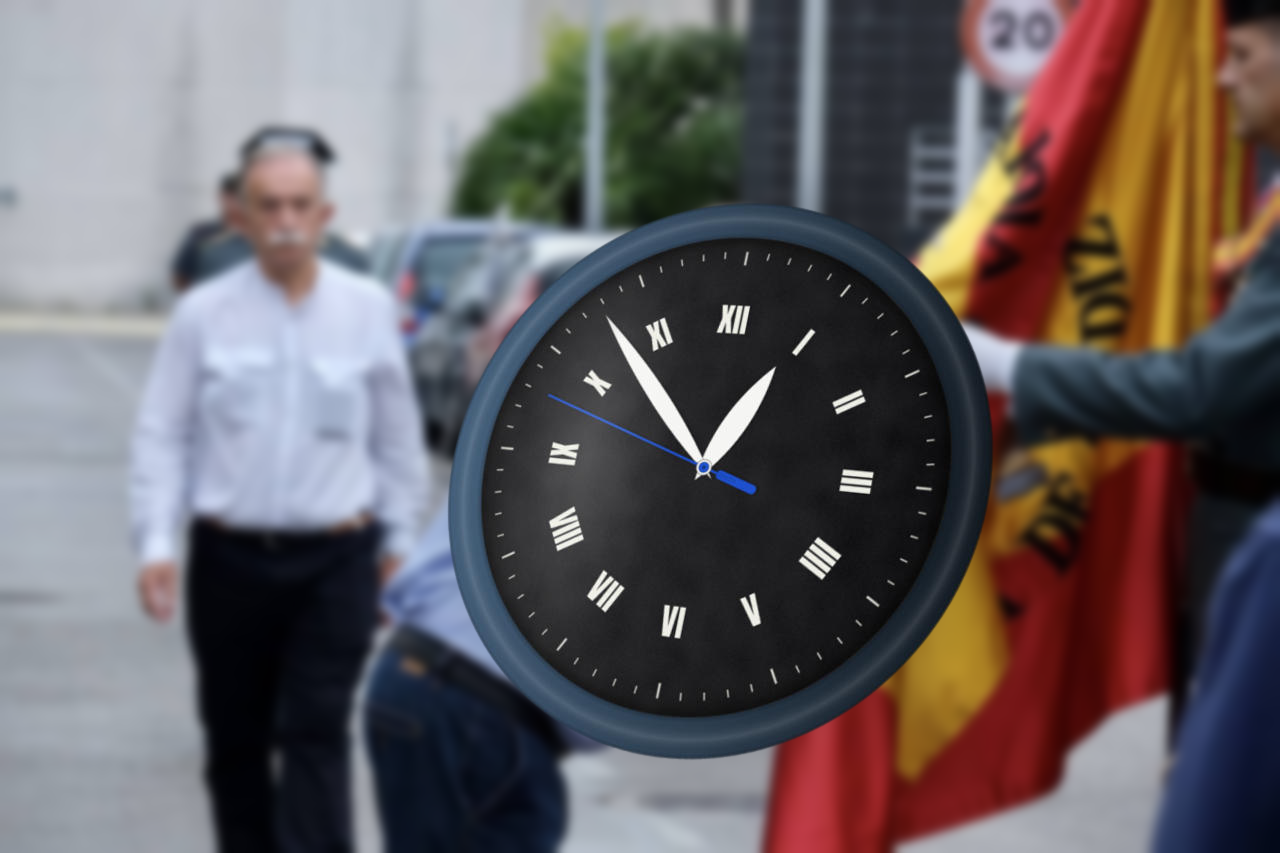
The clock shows **12:52:48**
